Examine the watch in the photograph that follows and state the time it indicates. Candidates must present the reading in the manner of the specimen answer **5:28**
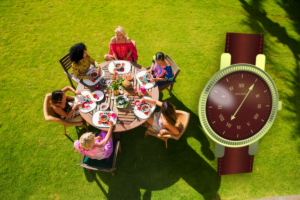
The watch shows **7:05**
